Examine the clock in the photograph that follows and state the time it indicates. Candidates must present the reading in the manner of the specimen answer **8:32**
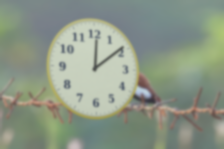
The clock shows **12:09**
